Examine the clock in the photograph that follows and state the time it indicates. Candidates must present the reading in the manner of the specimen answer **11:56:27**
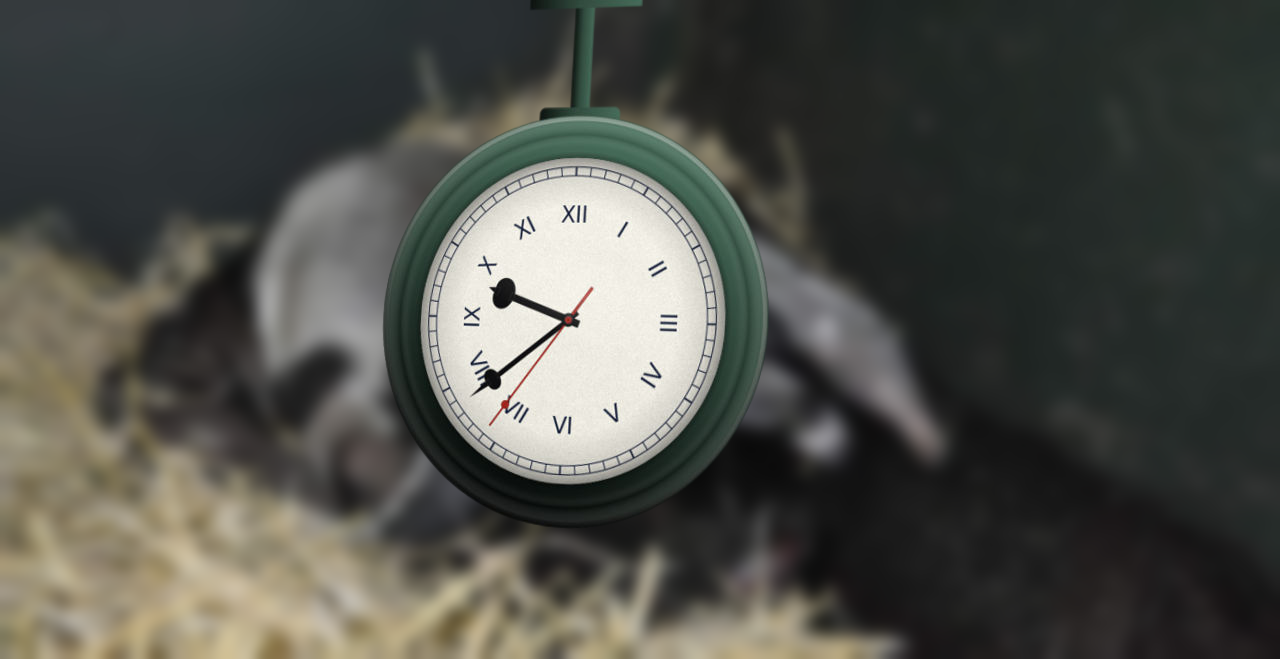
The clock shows **9:38:36**
